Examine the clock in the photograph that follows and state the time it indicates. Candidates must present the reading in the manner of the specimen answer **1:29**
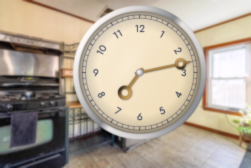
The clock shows **7:13**
